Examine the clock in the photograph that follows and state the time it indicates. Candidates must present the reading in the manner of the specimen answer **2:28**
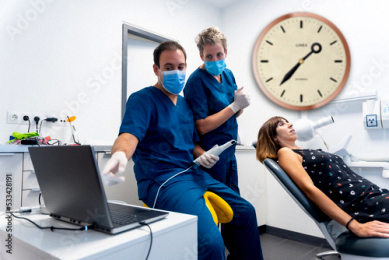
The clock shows **1:37**
